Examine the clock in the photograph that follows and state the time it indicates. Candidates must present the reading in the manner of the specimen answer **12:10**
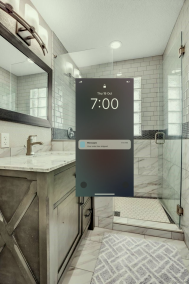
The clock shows **7:00**
